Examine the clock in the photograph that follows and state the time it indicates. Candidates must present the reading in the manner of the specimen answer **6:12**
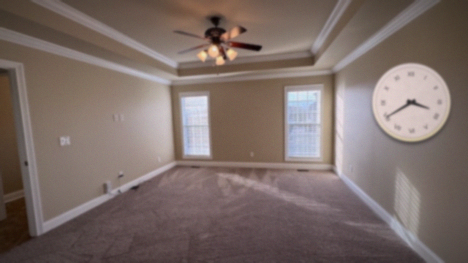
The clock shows **3:40**
